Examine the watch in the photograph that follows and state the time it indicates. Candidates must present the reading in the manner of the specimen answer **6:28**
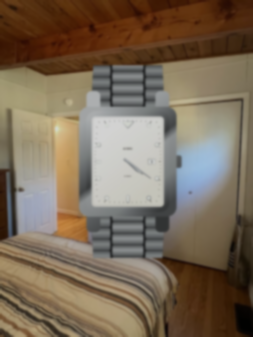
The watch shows **4:21**
